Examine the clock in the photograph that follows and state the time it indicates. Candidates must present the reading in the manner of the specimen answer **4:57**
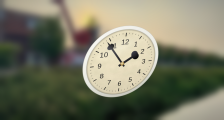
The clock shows **1:54**
